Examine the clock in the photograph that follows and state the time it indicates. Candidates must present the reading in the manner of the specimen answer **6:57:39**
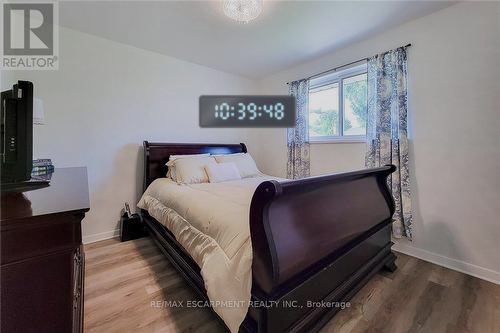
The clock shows **10:39:48**
